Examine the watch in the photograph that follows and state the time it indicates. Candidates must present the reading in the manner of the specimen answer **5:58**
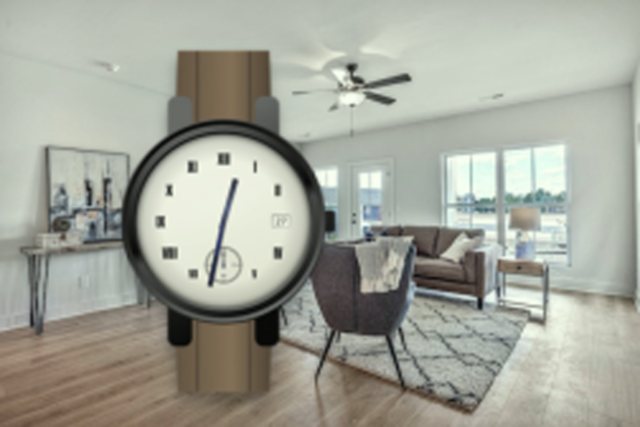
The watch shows **12:32**
